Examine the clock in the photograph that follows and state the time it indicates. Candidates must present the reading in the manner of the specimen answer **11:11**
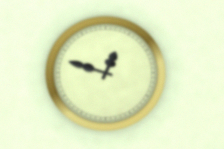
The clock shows **12:48**
